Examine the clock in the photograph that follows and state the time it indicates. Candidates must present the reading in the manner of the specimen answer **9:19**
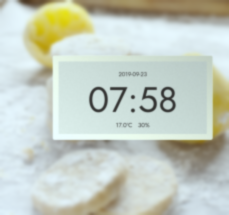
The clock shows **7:58**
